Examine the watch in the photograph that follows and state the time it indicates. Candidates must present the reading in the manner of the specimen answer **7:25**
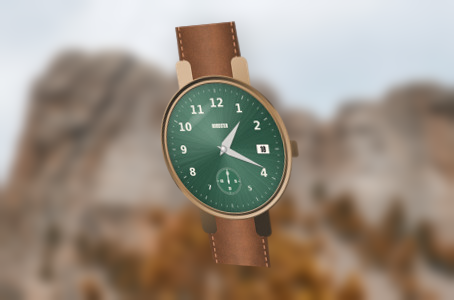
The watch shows **1:19**
